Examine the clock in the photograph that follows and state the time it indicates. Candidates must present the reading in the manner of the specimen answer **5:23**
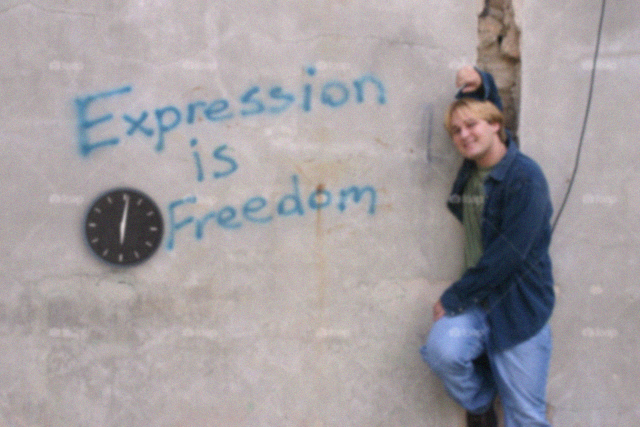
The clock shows **6:01**
